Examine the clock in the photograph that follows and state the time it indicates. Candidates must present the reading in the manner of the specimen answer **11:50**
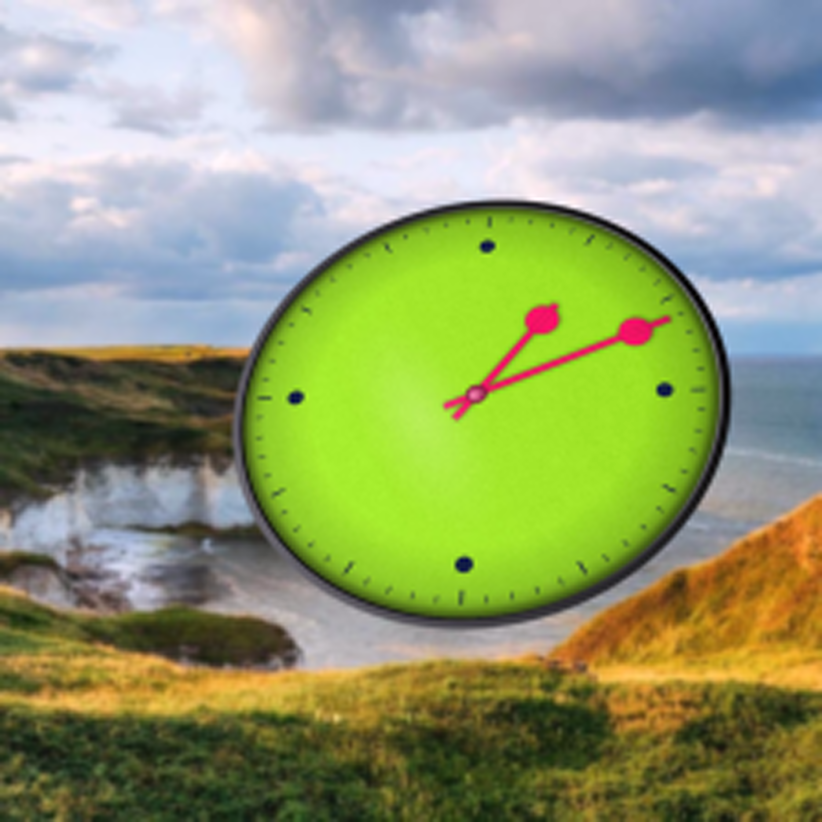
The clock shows **1:11**
